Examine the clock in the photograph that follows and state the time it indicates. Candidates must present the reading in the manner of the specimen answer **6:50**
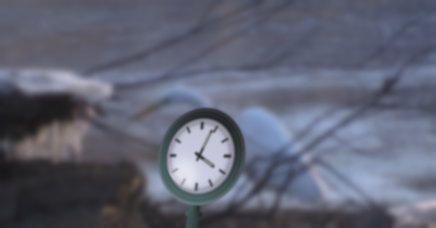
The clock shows **4:04**
